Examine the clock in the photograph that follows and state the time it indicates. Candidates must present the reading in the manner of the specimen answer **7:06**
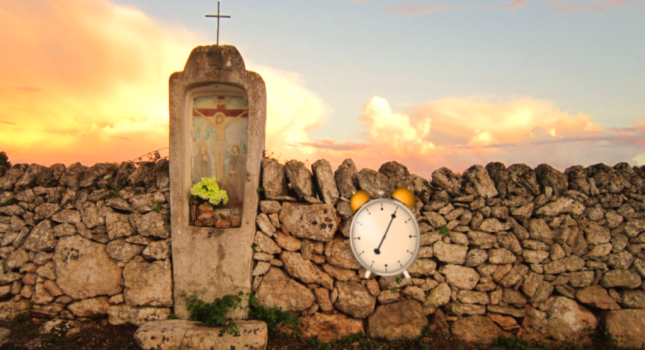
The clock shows **7:05**
